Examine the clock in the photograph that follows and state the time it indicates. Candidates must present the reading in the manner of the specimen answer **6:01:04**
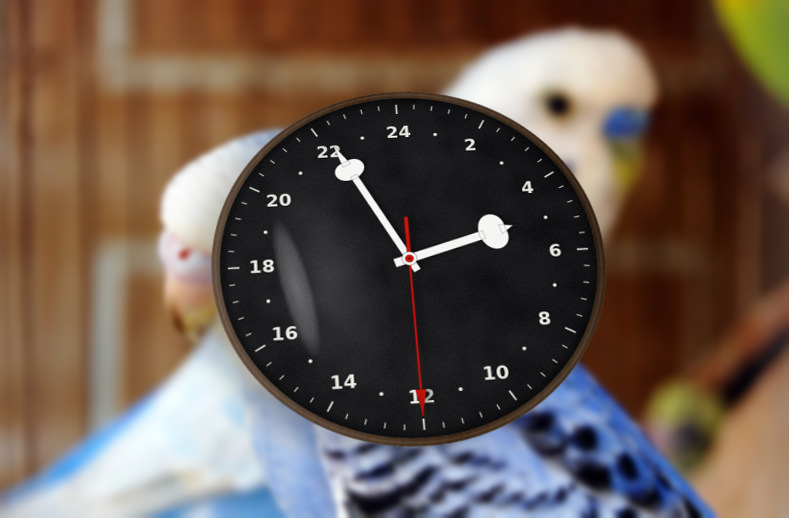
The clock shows **4:55:30**
